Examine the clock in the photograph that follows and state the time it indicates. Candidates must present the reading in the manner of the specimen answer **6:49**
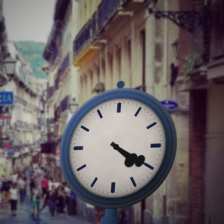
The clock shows **4:20**
